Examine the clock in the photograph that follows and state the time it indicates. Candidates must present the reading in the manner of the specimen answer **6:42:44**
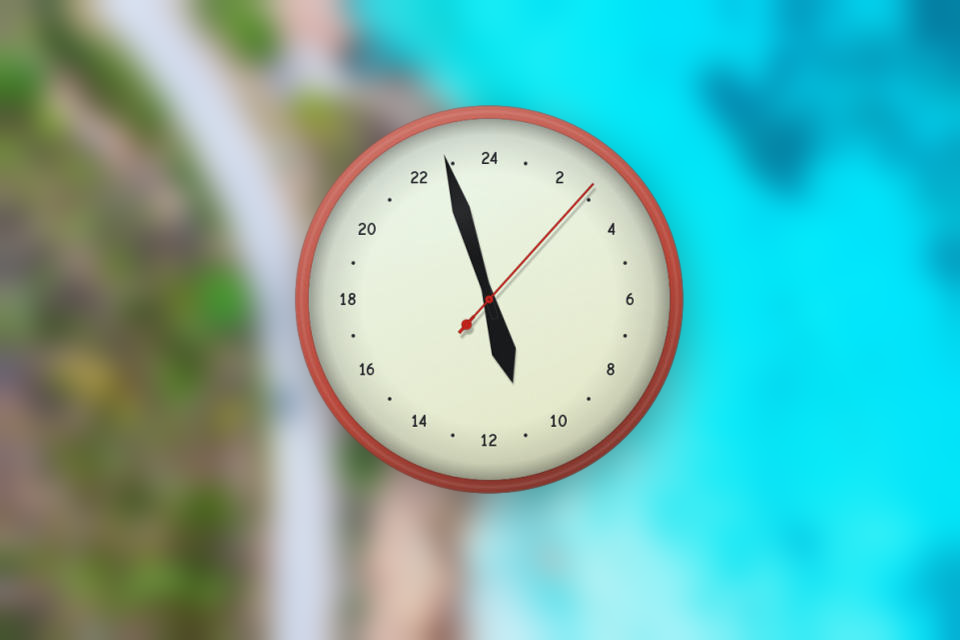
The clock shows **10:57:07**
